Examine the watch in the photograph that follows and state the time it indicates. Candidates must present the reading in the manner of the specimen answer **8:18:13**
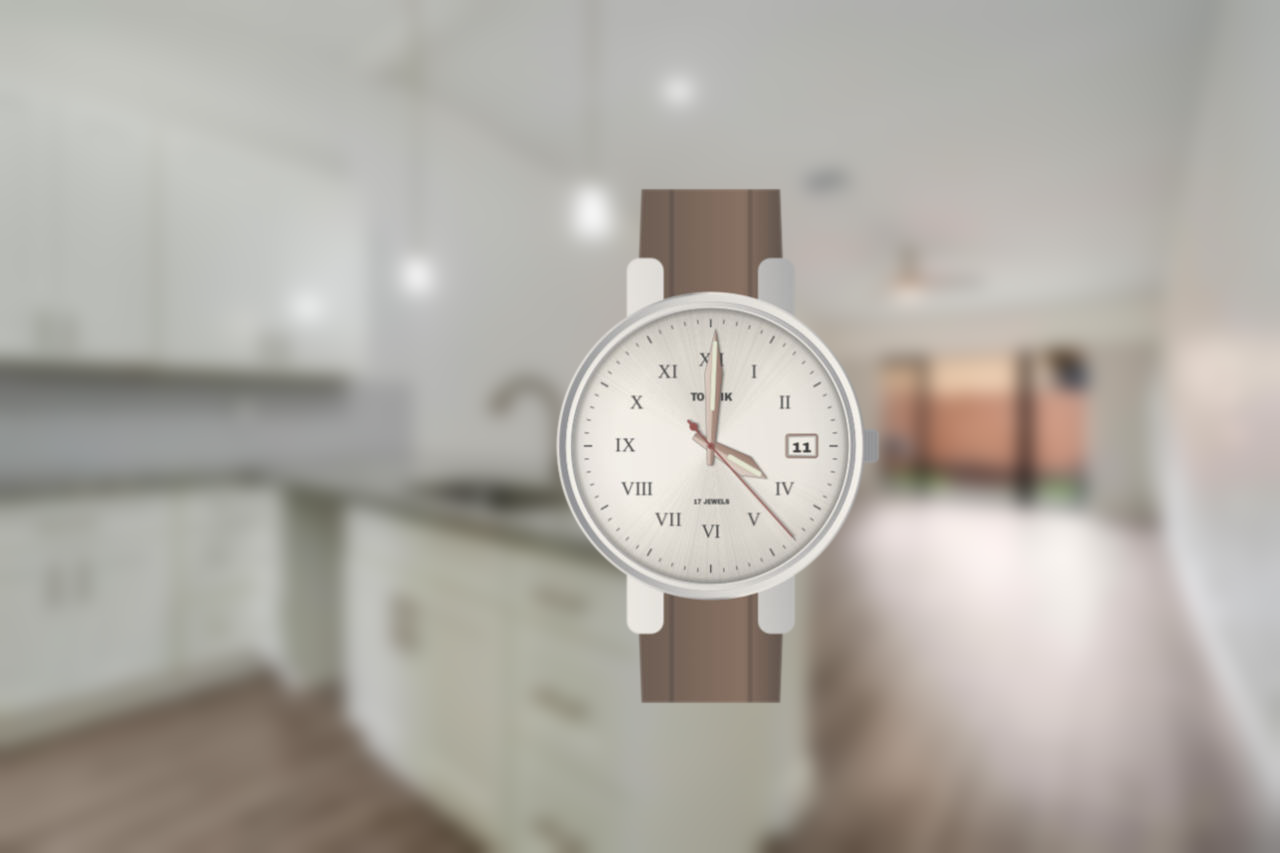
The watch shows **4:00:23**
